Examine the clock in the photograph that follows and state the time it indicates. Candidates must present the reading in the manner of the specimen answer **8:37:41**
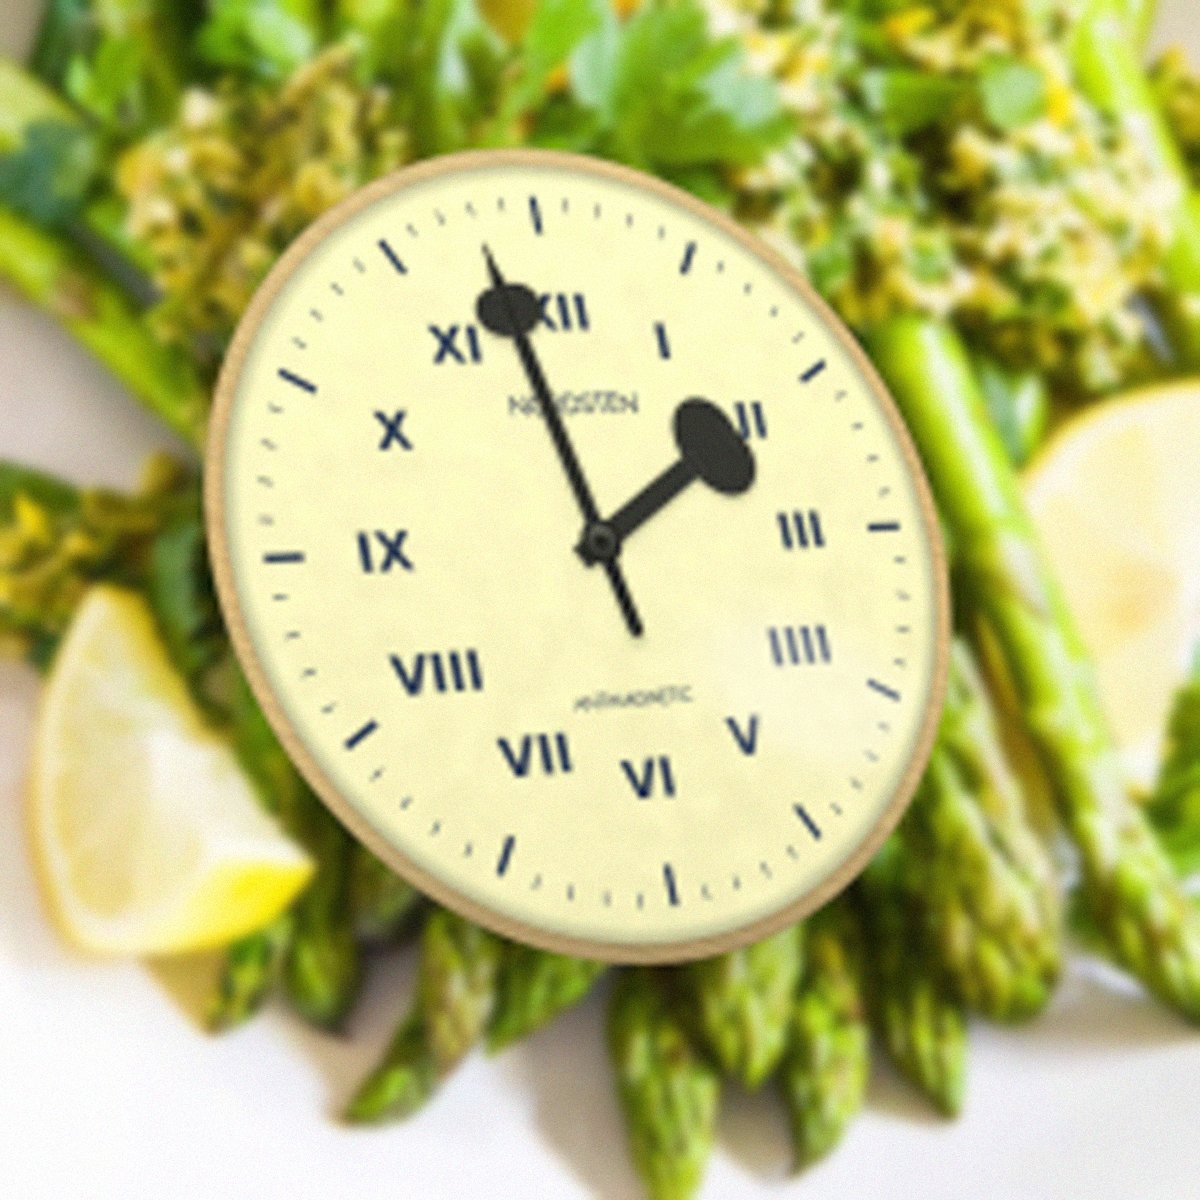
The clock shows **1:57:58**
